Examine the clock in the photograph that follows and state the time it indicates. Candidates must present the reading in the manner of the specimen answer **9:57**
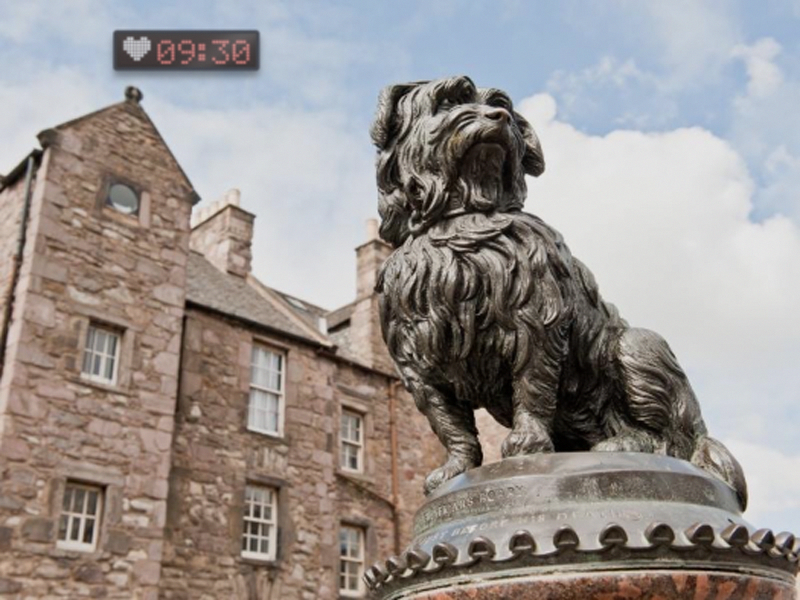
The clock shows **9:30**
